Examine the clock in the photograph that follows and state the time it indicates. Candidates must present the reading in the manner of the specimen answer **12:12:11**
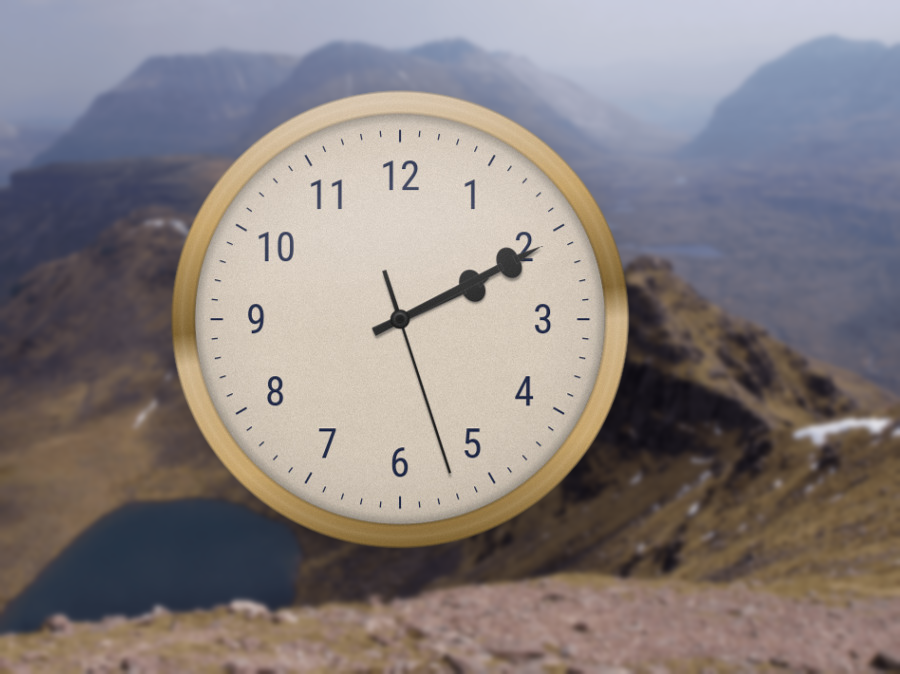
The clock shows **2:10:27**
